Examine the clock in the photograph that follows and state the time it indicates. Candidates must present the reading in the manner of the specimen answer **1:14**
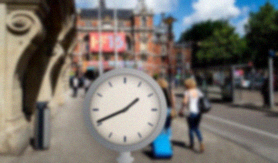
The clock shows **1:41**
